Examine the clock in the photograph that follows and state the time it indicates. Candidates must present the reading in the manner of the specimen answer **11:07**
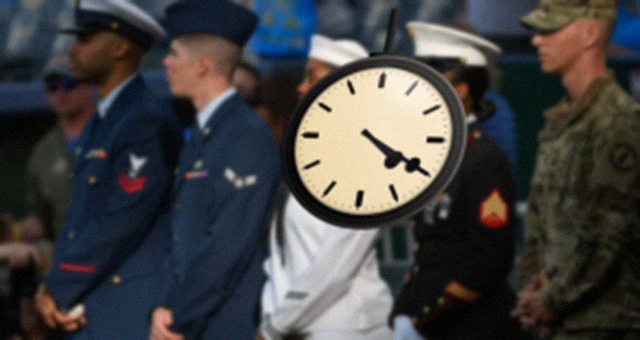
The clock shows **4:20**
